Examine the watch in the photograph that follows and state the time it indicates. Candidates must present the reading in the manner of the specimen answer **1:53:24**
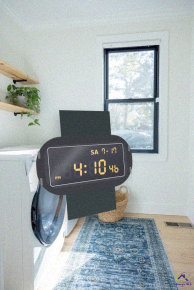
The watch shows **4:10:46**
